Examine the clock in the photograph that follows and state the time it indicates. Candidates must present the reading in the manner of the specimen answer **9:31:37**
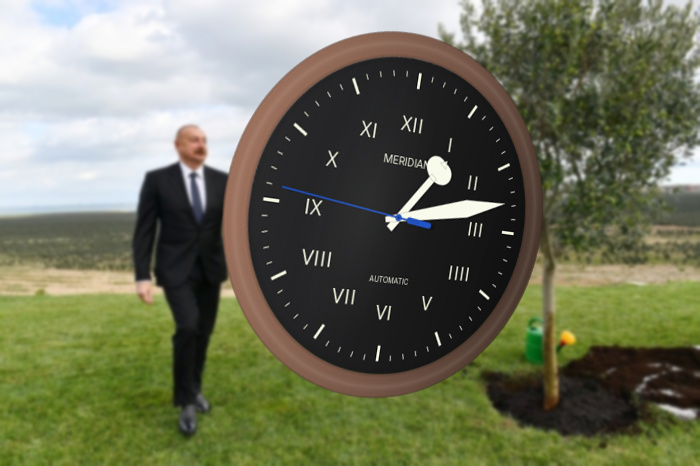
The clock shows **1:12:46**
